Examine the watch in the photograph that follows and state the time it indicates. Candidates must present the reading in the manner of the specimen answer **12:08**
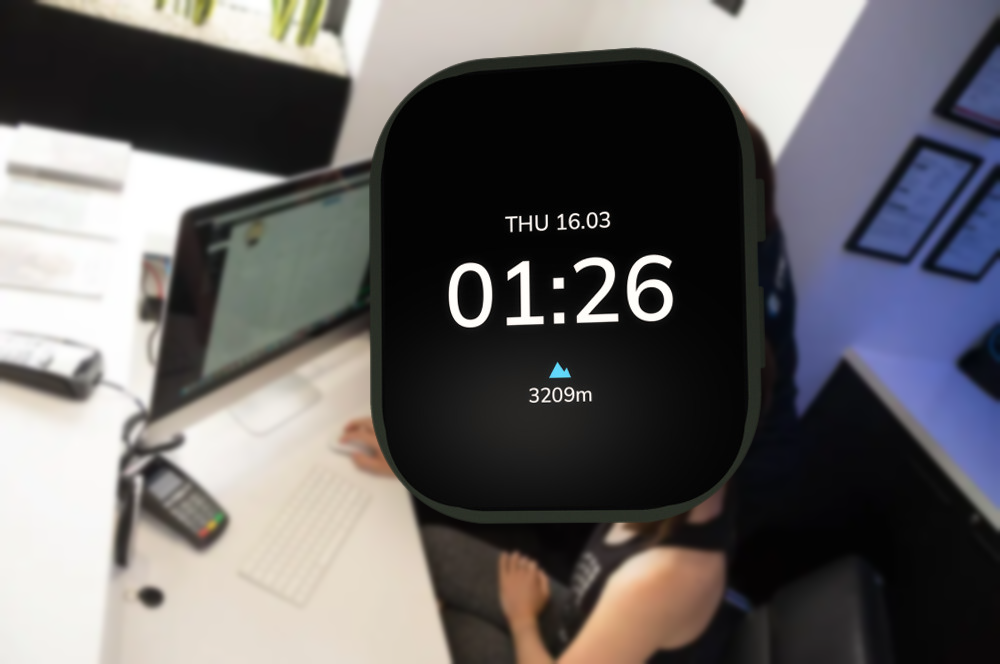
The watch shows **1:26**
